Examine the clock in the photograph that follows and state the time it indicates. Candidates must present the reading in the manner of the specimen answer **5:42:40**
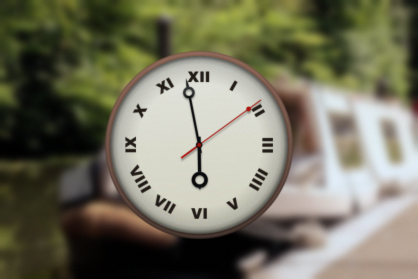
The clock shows **5:58:09**
